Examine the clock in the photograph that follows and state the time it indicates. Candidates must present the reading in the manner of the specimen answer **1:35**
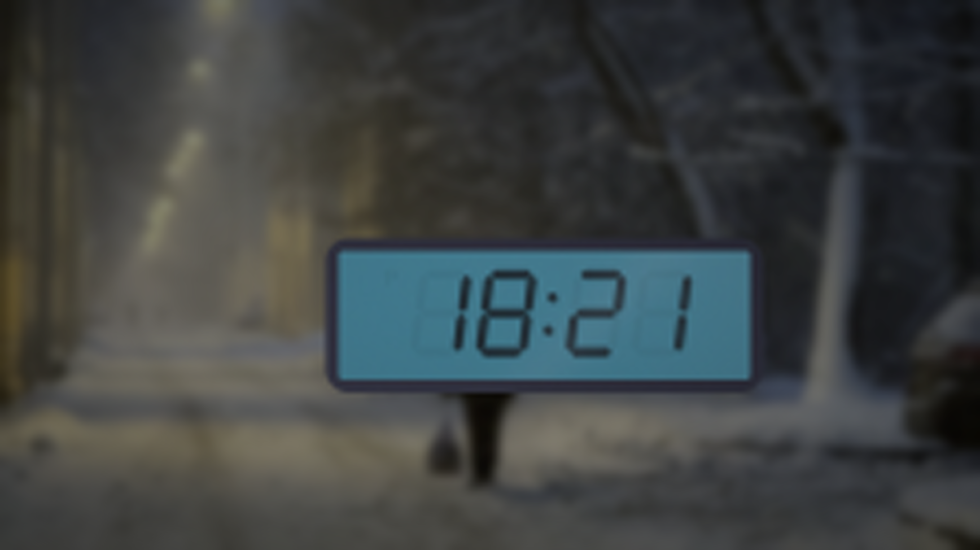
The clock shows **18:21**
